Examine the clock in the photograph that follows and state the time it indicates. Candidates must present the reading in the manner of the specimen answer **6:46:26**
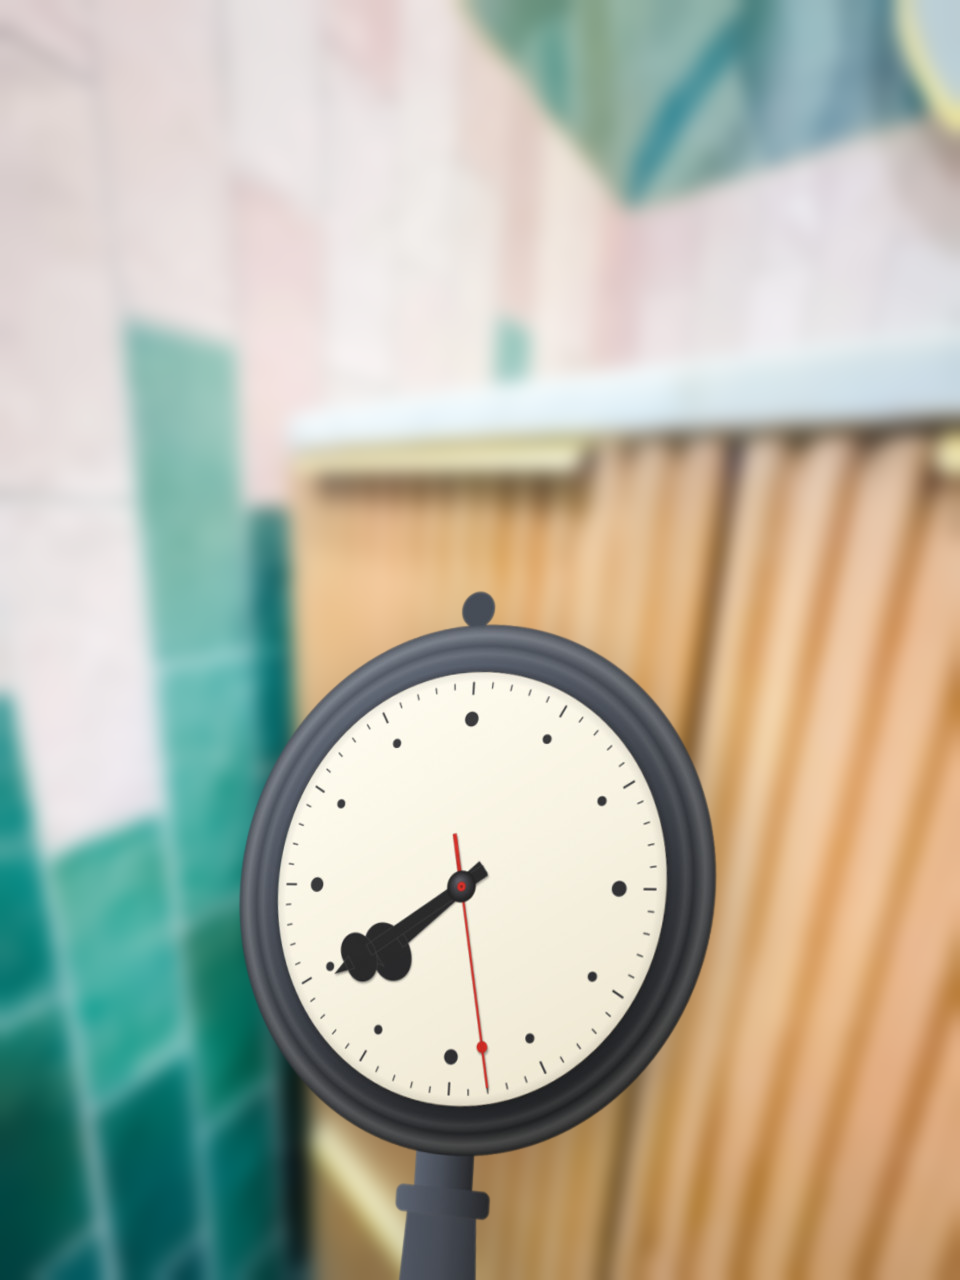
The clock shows **7:39:28**
